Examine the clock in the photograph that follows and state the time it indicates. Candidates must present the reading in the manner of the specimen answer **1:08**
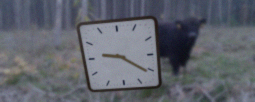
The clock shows **9:21**
